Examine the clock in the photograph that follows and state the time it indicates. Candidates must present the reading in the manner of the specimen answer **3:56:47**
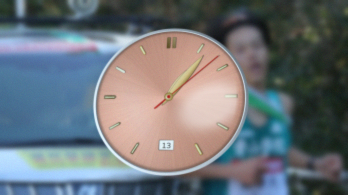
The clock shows **1:06:08**
